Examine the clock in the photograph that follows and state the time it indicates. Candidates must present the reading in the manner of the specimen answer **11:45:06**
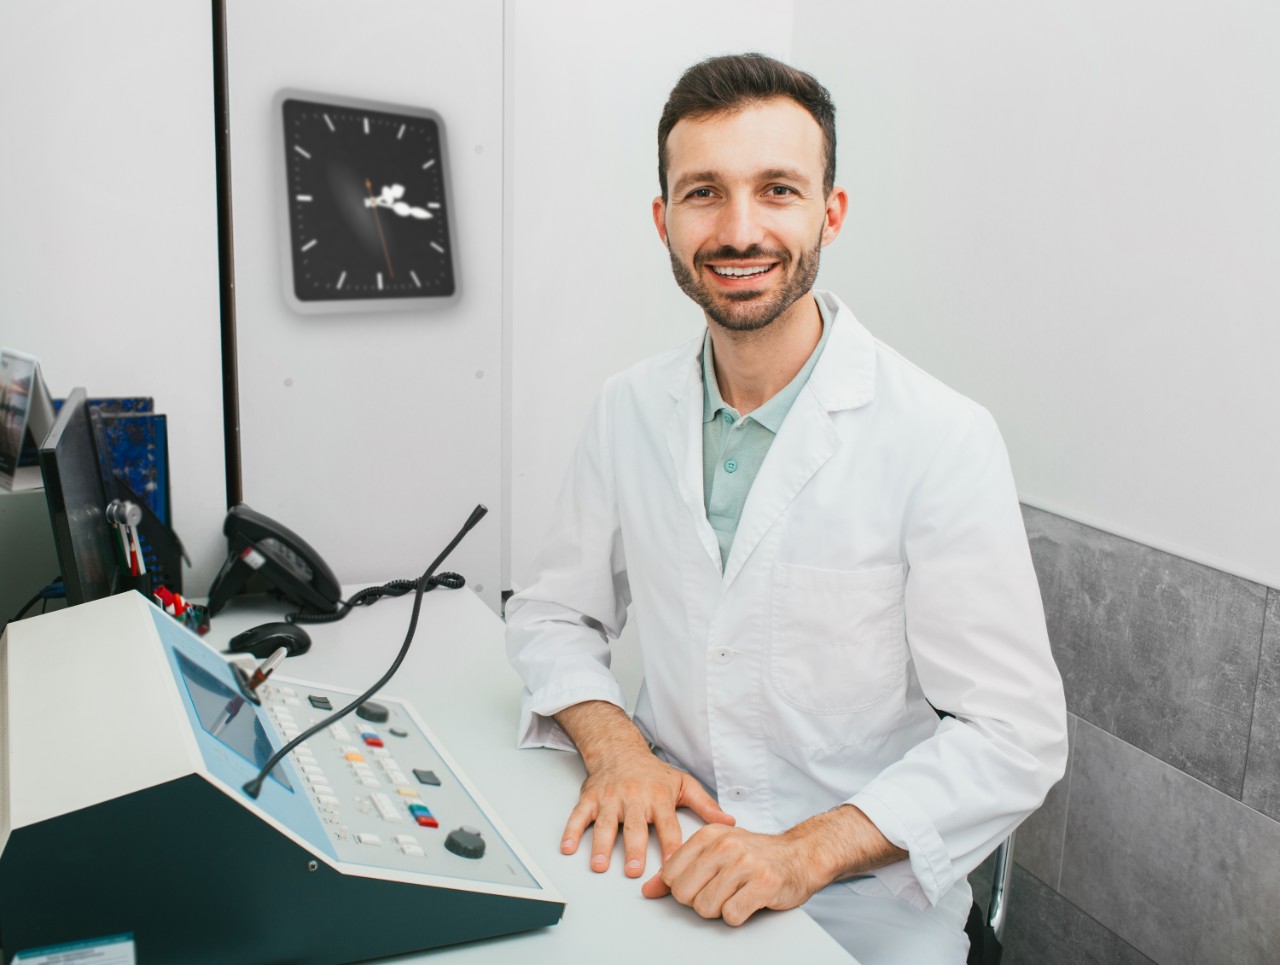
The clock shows **2:16:28**
